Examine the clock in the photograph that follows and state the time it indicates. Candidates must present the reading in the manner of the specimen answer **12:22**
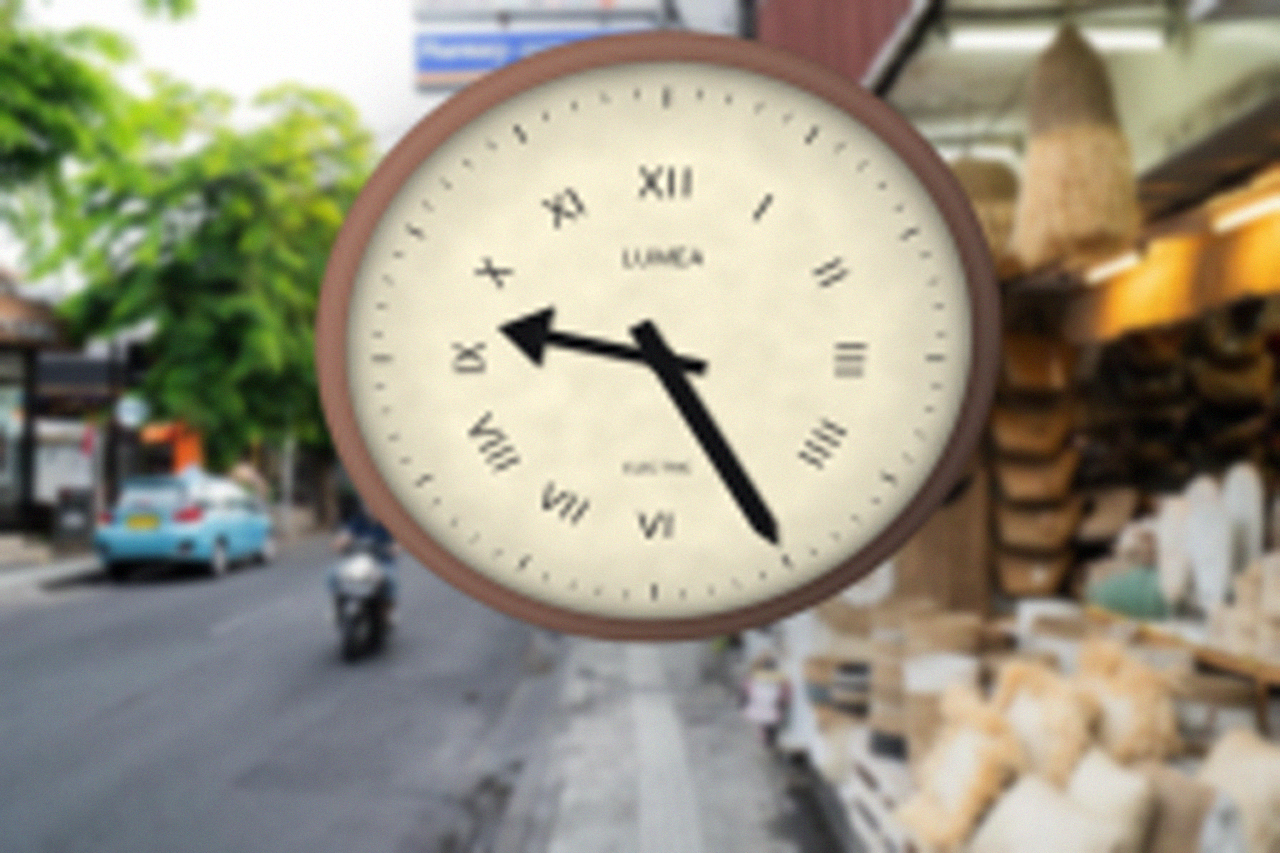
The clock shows **9:25**
